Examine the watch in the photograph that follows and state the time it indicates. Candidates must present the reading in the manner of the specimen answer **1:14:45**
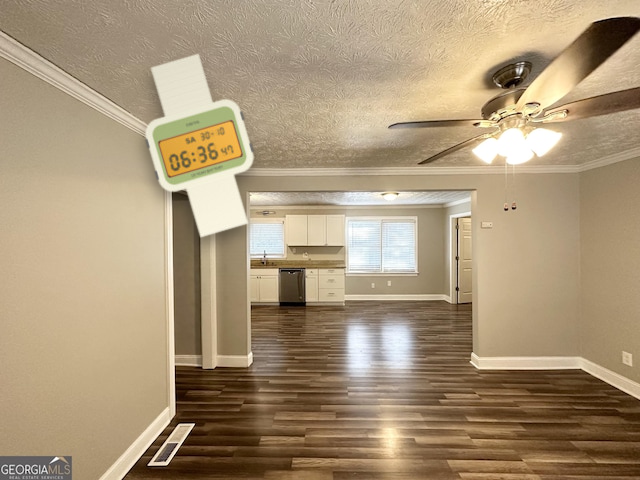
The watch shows **6:36:47**
